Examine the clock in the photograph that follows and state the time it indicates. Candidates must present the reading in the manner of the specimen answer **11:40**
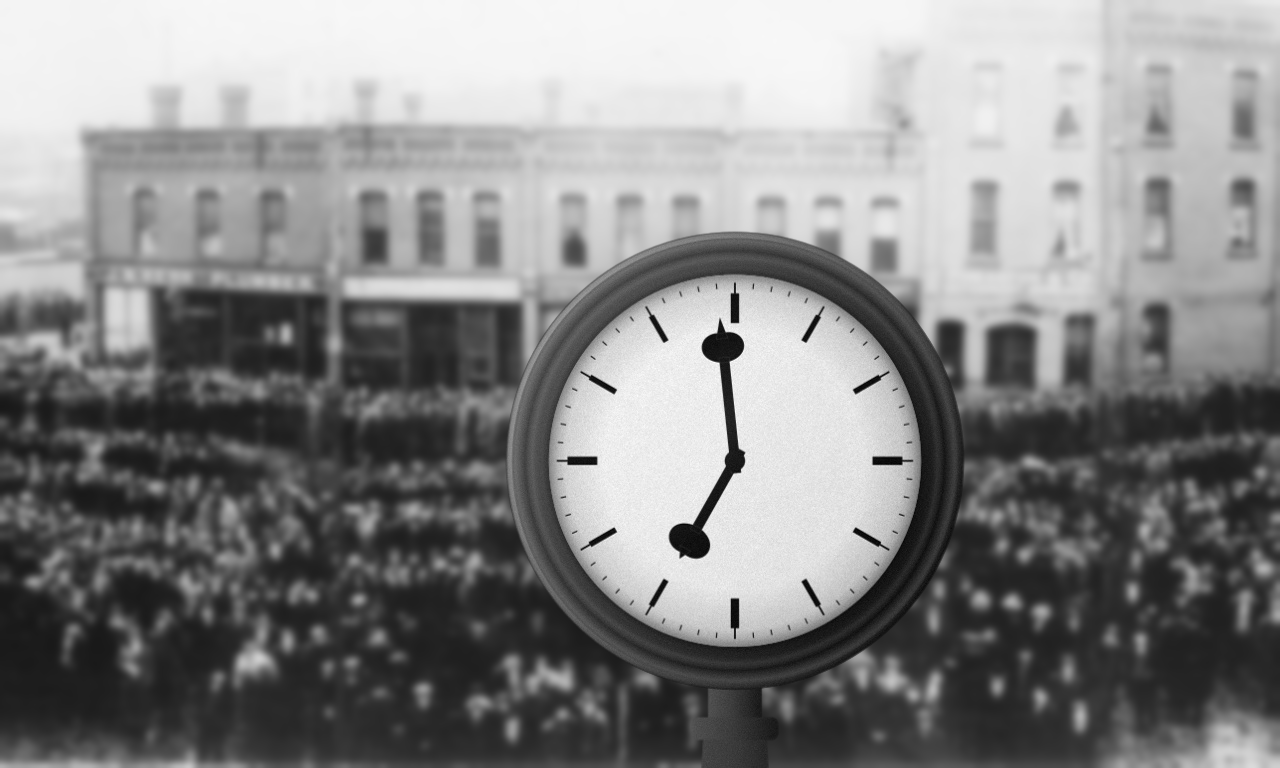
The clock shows **6:59**
